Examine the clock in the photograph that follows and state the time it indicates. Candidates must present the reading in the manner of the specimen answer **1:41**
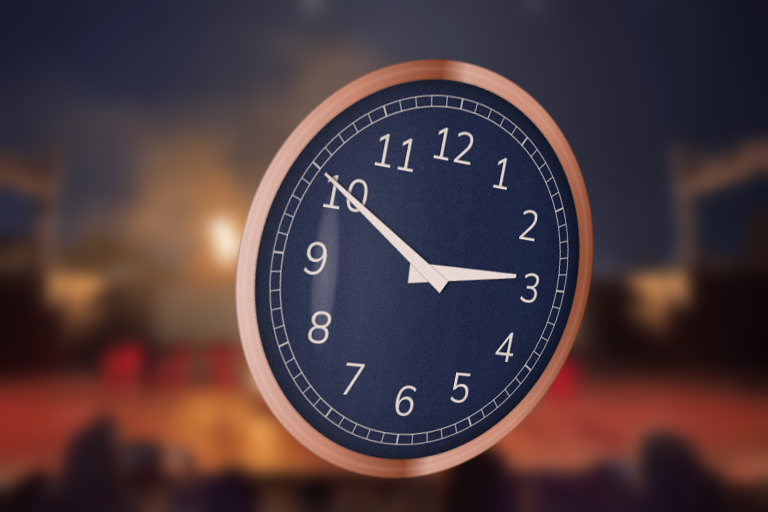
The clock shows **2:50**
